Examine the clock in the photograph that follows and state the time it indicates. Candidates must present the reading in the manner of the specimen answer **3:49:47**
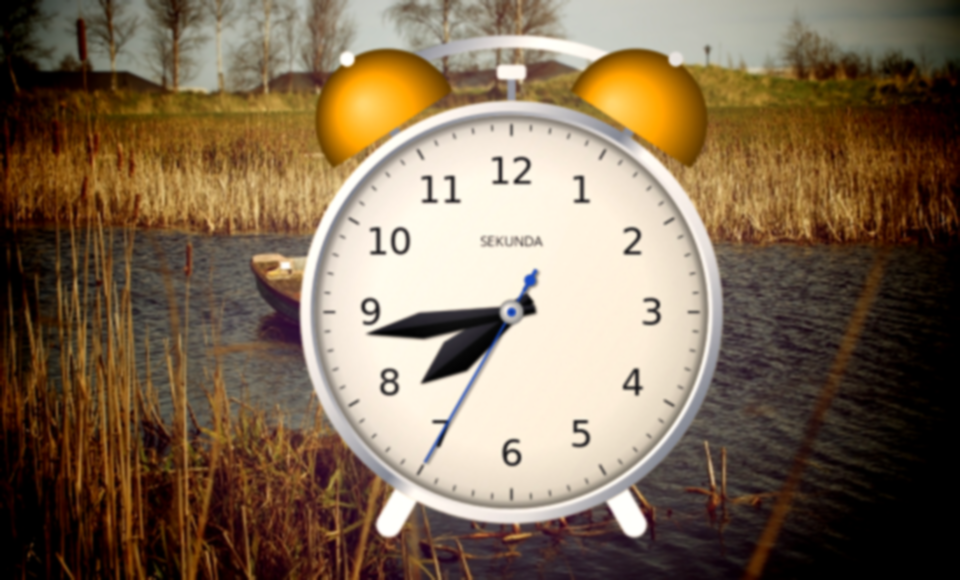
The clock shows **7:43:35**
